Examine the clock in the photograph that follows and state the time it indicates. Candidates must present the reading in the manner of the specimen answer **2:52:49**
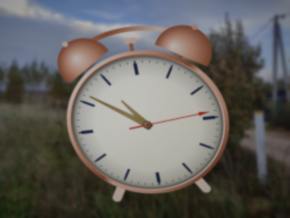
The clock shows **10:51:14**
